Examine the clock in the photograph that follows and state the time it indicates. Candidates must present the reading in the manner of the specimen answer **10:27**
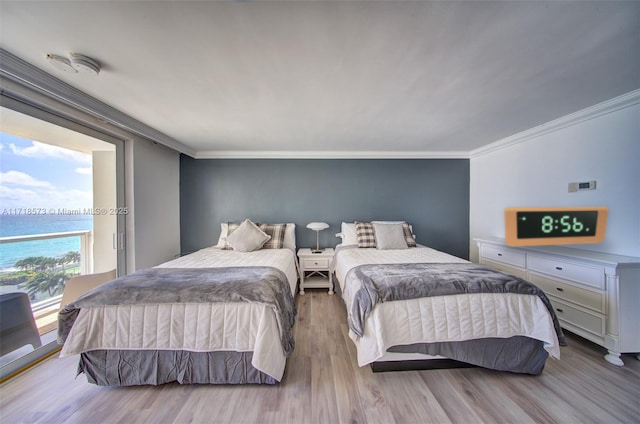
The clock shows **8:56**
